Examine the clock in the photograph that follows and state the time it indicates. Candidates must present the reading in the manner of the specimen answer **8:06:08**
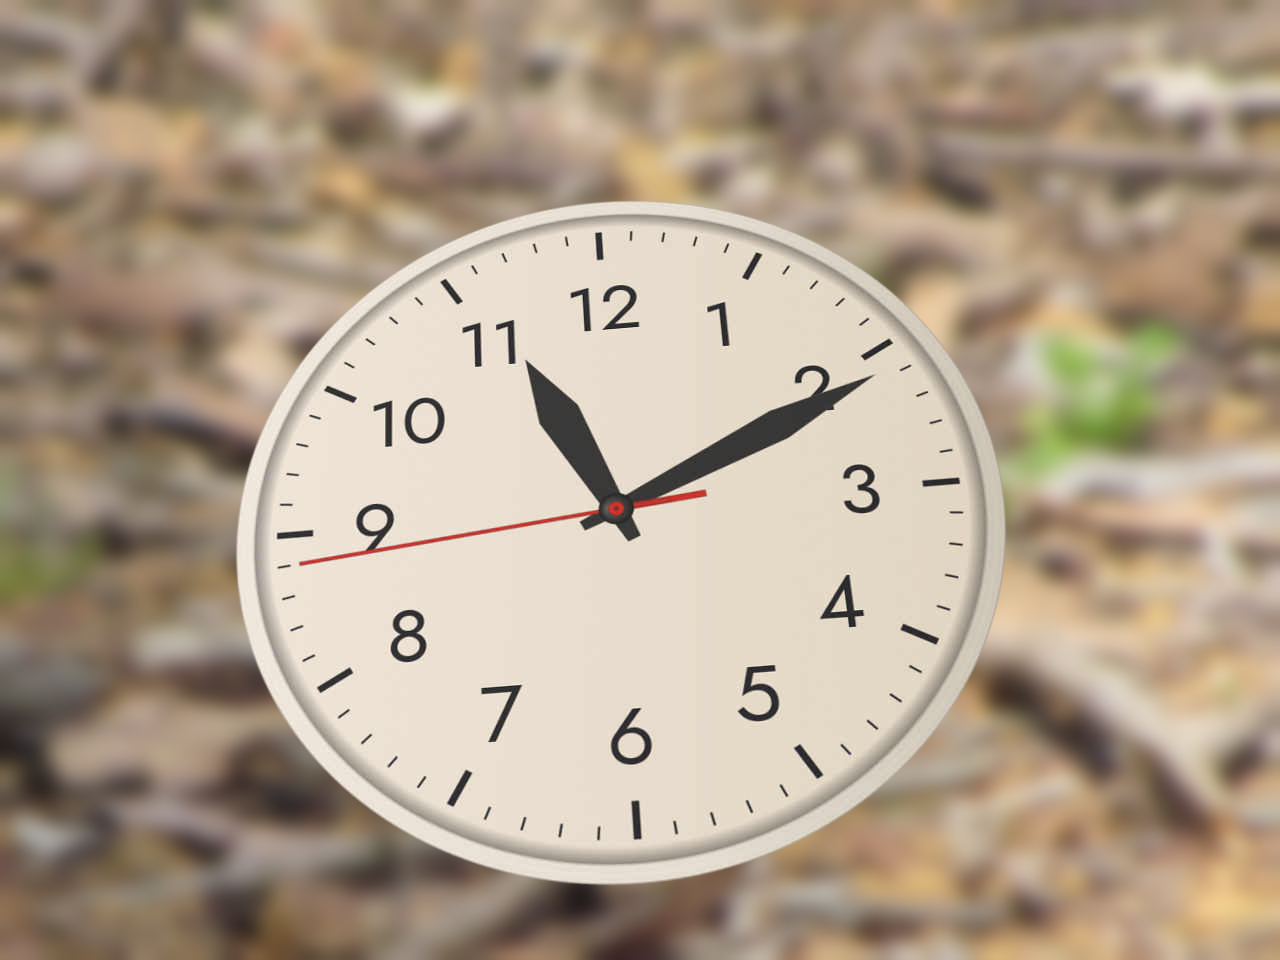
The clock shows **11:10:44**
